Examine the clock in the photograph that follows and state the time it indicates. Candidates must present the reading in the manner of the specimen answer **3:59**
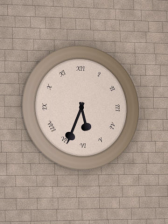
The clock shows **5:34**
